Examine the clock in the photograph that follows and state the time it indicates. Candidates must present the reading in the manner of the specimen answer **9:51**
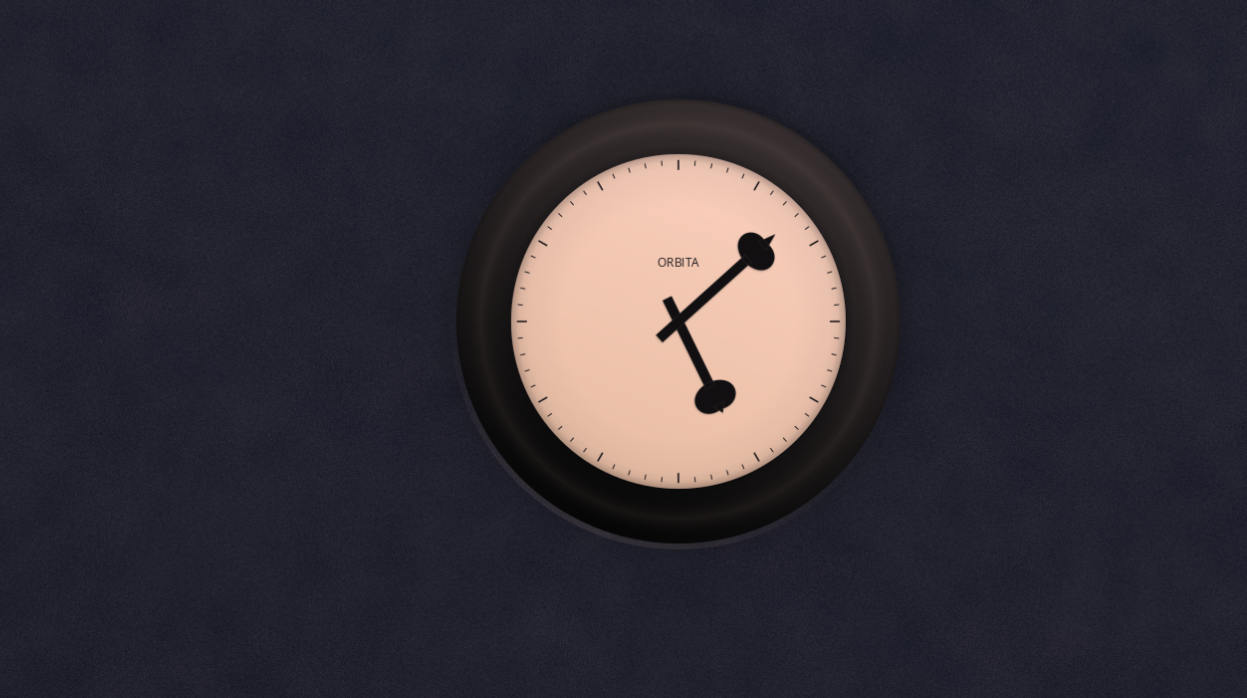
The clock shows **5:08**
